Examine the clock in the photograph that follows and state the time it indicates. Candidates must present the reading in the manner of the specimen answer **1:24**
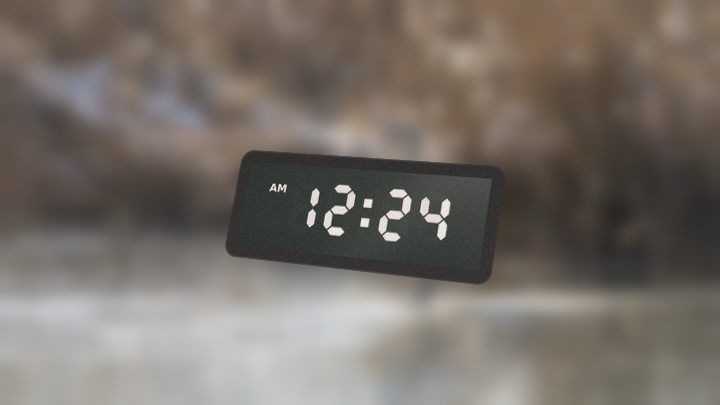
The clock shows **12:24**
